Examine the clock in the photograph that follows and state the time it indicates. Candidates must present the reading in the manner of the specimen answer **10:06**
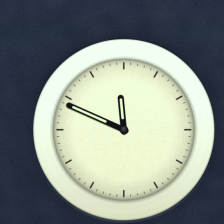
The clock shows **11:49**
